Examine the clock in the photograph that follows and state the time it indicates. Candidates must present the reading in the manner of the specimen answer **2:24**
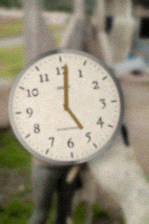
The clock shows **5:01**
